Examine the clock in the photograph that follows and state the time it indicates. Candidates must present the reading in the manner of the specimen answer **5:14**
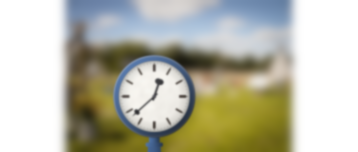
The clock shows **12:38**
